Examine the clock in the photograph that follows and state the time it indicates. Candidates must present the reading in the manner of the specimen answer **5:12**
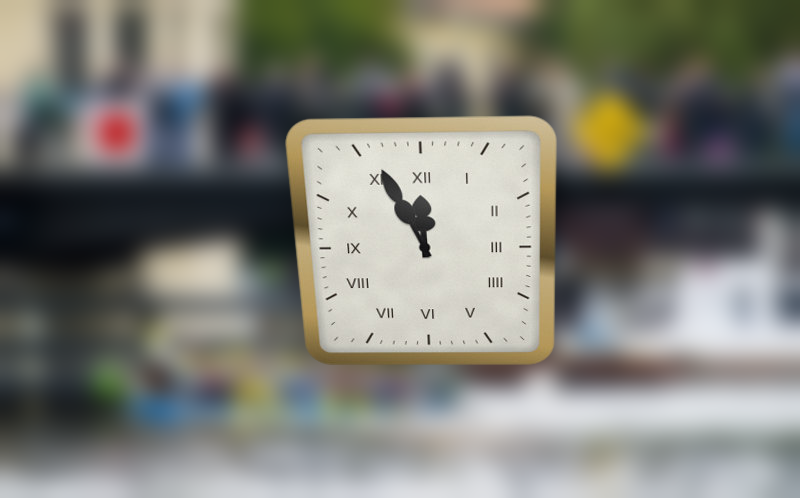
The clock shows **11:56**
